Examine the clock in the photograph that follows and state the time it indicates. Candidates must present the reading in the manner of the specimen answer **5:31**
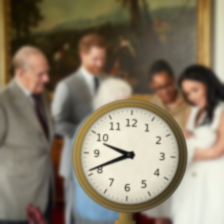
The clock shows **9:41**
